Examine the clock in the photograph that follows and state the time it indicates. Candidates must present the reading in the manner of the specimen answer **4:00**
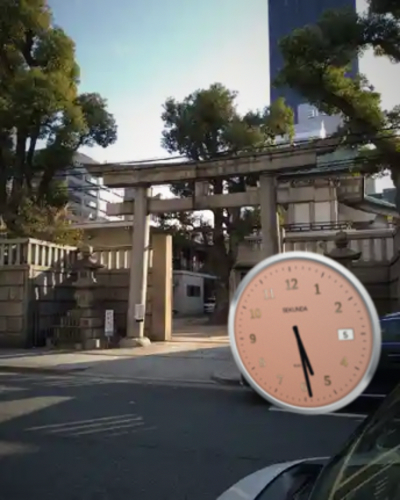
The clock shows **5:29**
